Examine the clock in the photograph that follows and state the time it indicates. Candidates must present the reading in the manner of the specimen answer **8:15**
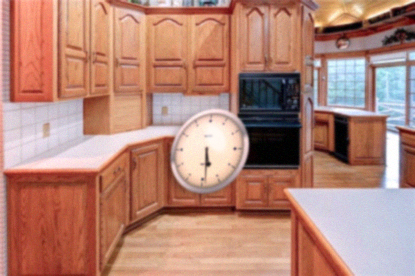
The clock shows **5:29**
